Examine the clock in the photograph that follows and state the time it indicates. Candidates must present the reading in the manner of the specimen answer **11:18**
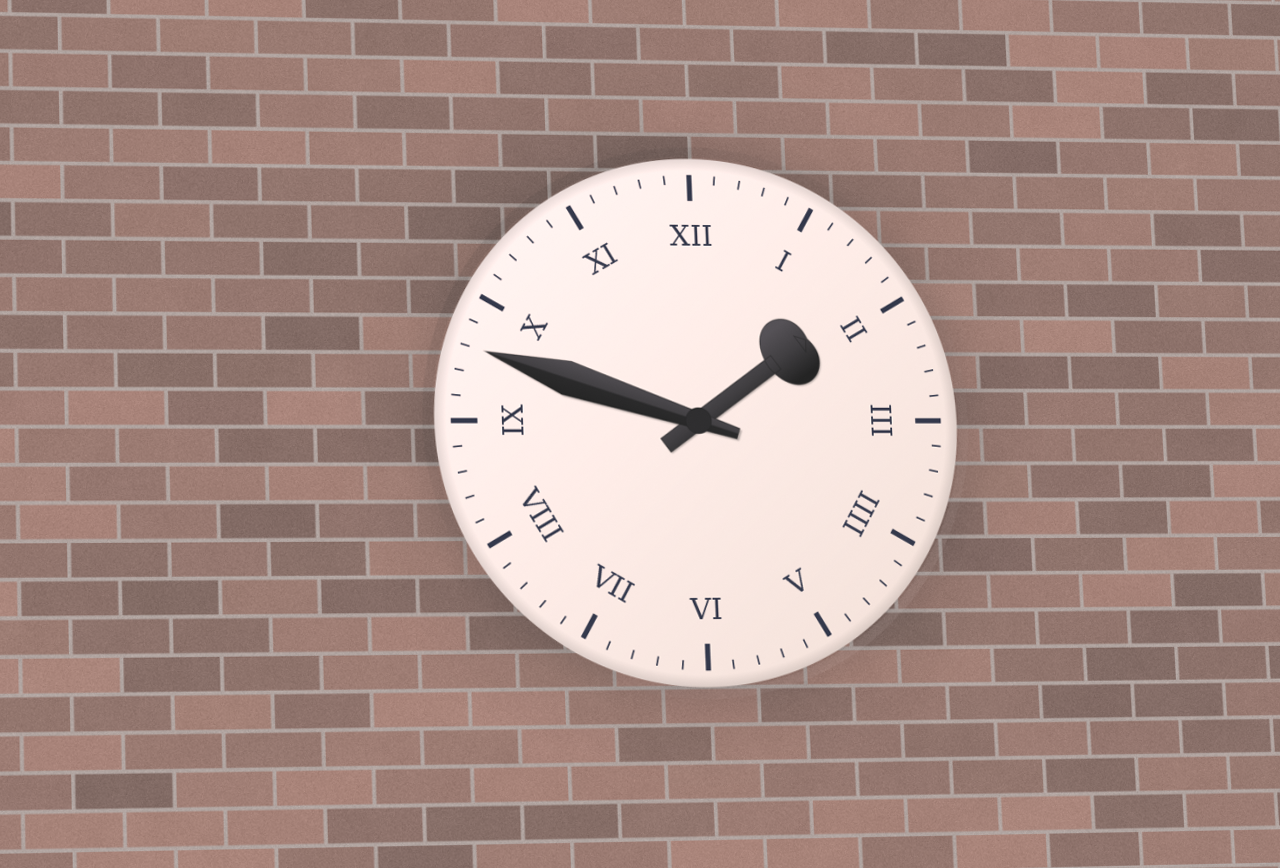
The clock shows **1:48**
